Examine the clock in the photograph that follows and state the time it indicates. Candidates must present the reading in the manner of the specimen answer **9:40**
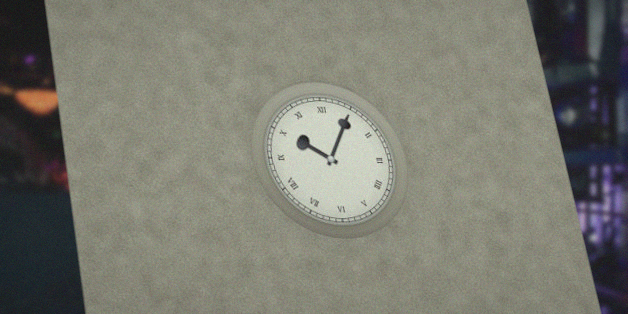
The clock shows **10:05**
